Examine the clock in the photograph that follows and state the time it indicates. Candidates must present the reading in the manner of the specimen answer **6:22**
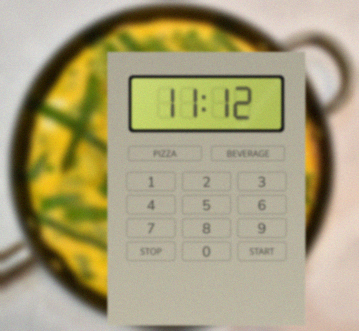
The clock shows **11:12**
